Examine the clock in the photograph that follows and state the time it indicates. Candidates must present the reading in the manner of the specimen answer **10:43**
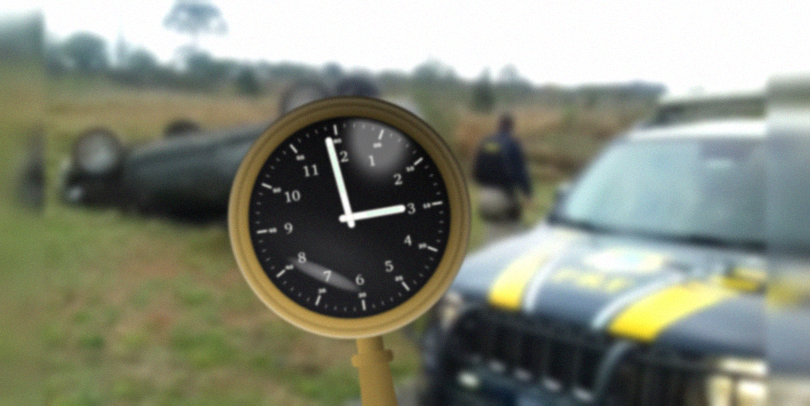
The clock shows **2:59**
